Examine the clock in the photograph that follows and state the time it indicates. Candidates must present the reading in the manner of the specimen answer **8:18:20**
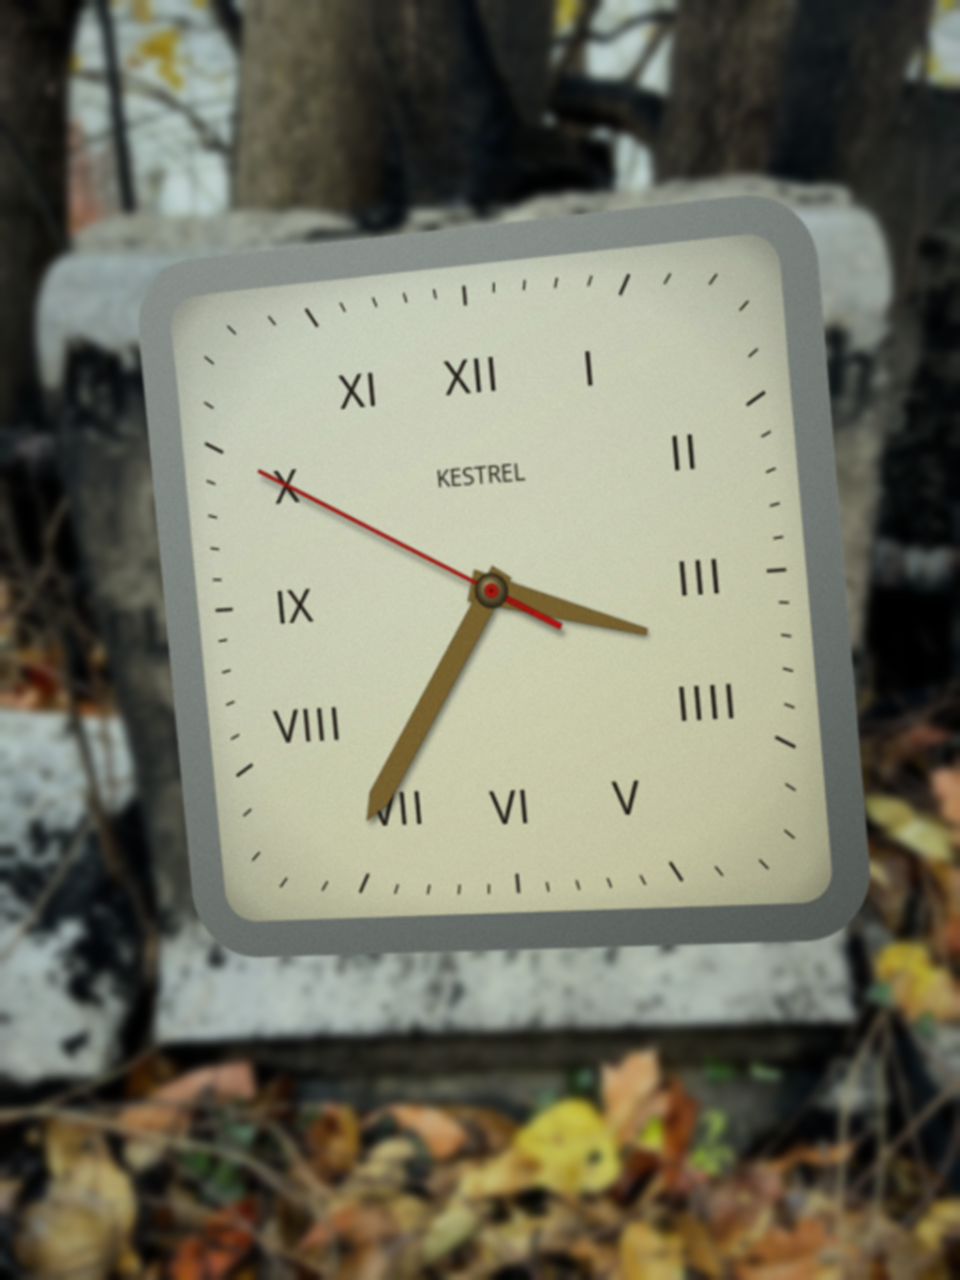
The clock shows **3:35:50**
